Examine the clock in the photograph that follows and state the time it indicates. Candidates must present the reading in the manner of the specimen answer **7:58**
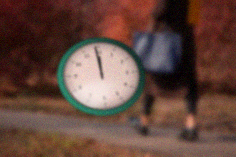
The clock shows **11:59**
